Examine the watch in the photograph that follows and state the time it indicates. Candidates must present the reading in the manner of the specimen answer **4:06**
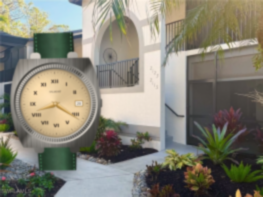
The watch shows **8:21**
